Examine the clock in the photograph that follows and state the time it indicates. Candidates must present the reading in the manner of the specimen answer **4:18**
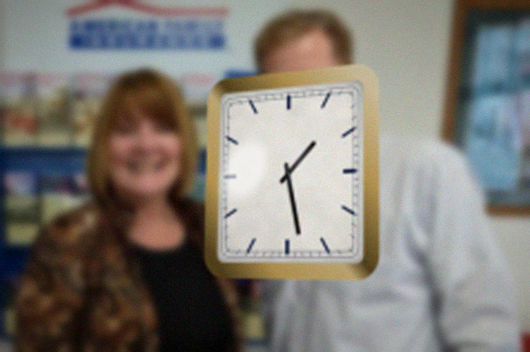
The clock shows **1:28**
